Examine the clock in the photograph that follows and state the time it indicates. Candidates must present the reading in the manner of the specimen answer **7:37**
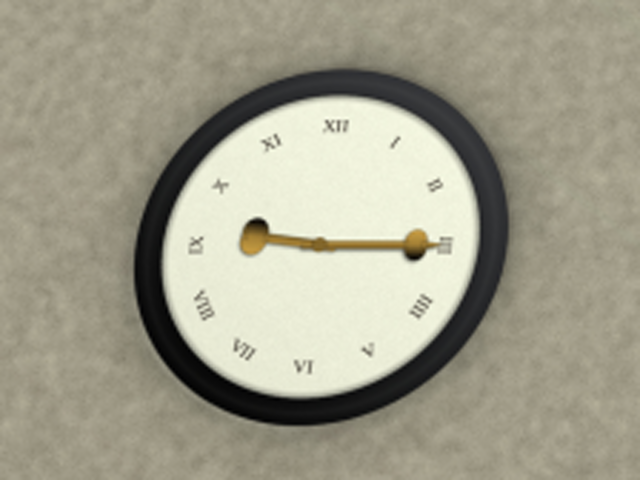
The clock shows **9:15**
